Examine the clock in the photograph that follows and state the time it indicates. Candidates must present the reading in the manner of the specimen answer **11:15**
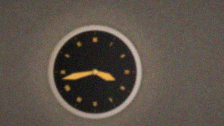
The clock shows **3:43**
